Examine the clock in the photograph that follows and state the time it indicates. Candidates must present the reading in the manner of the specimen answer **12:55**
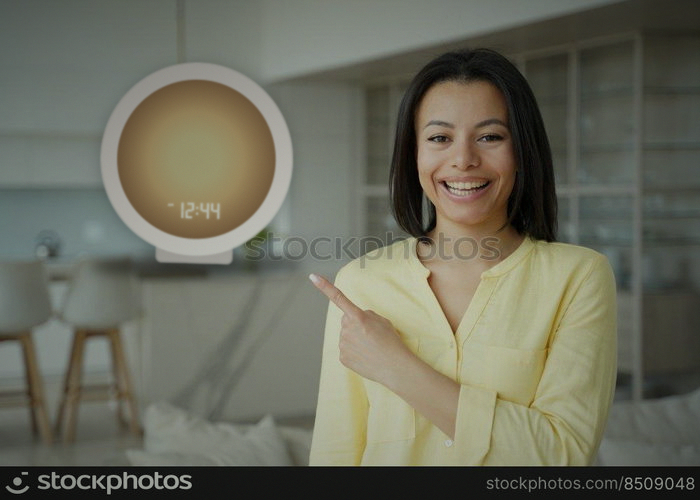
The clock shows **12:44**
